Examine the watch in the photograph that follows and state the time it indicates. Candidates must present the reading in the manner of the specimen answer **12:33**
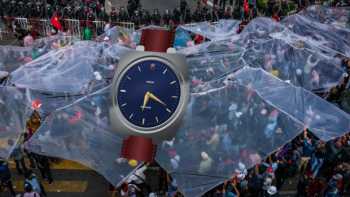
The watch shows **6:19**
